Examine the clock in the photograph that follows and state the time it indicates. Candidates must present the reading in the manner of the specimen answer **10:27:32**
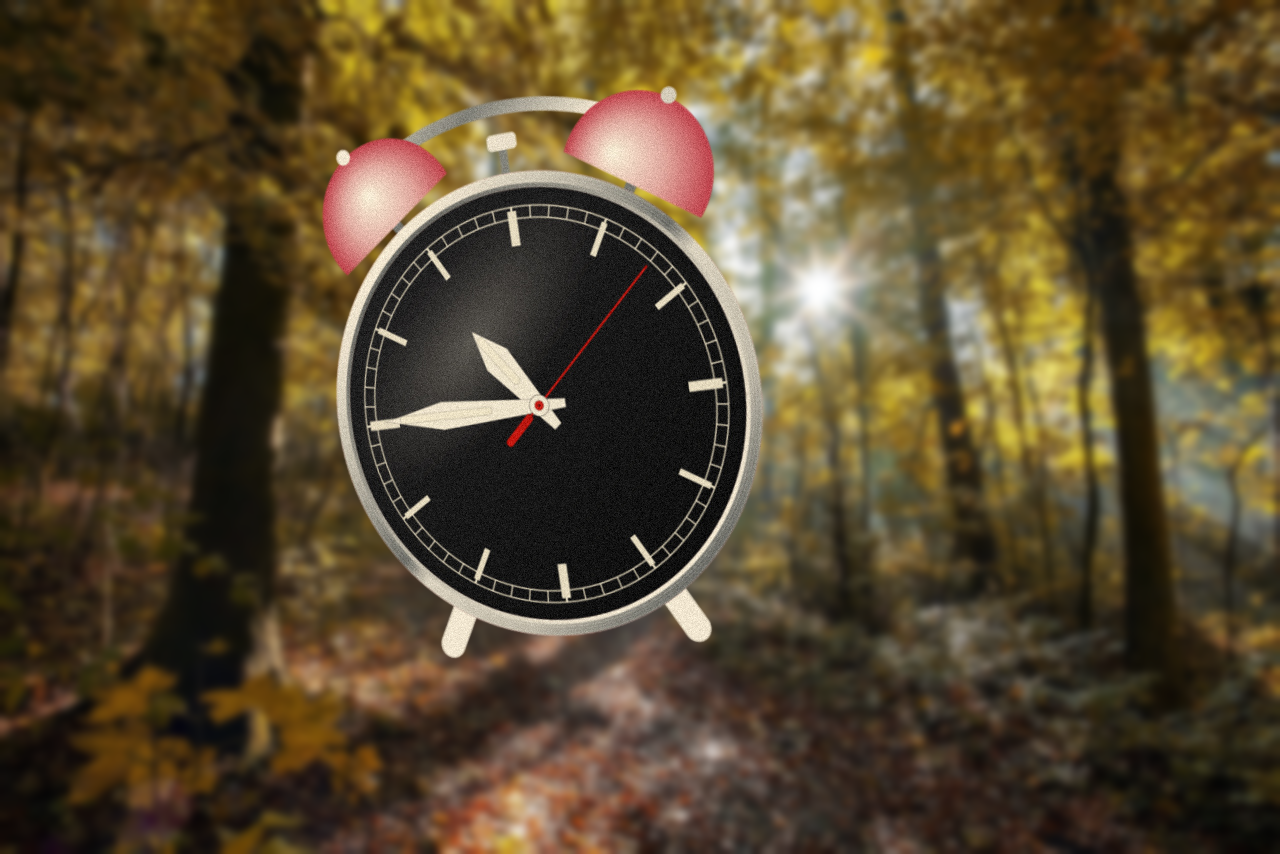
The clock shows **10:45:08**
